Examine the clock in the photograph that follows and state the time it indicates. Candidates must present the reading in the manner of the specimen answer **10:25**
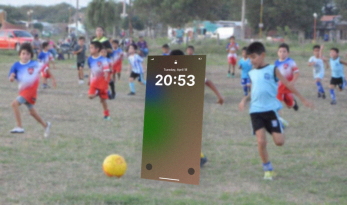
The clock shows **20:53**
